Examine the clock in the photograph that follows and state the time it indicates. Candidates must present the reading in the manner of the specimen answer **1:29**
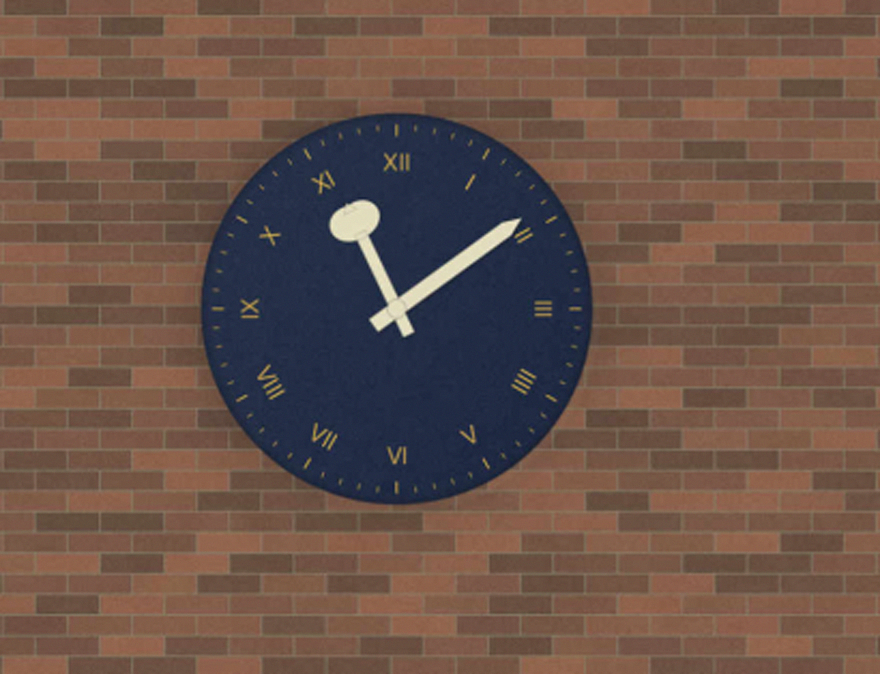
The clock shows **11:09**
